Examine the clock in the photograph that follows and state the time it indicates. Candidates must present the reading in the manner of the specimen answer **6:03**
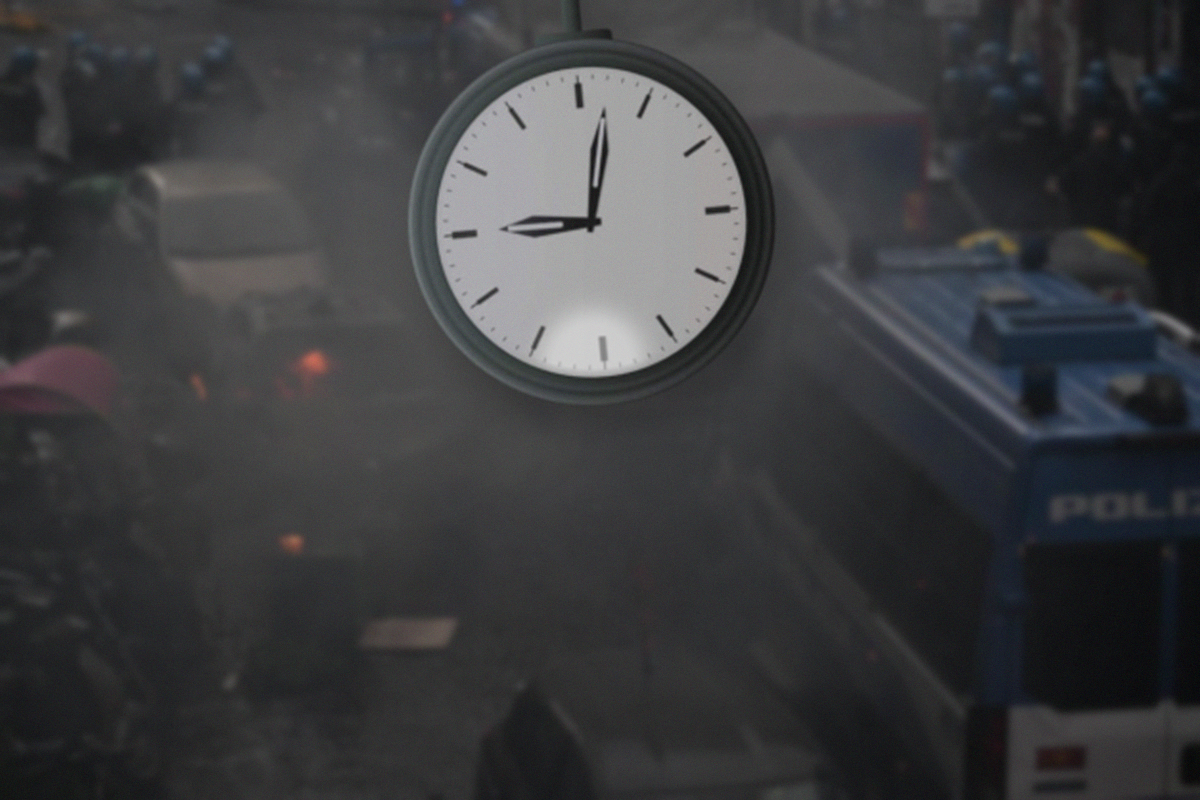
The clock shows **9:02**
